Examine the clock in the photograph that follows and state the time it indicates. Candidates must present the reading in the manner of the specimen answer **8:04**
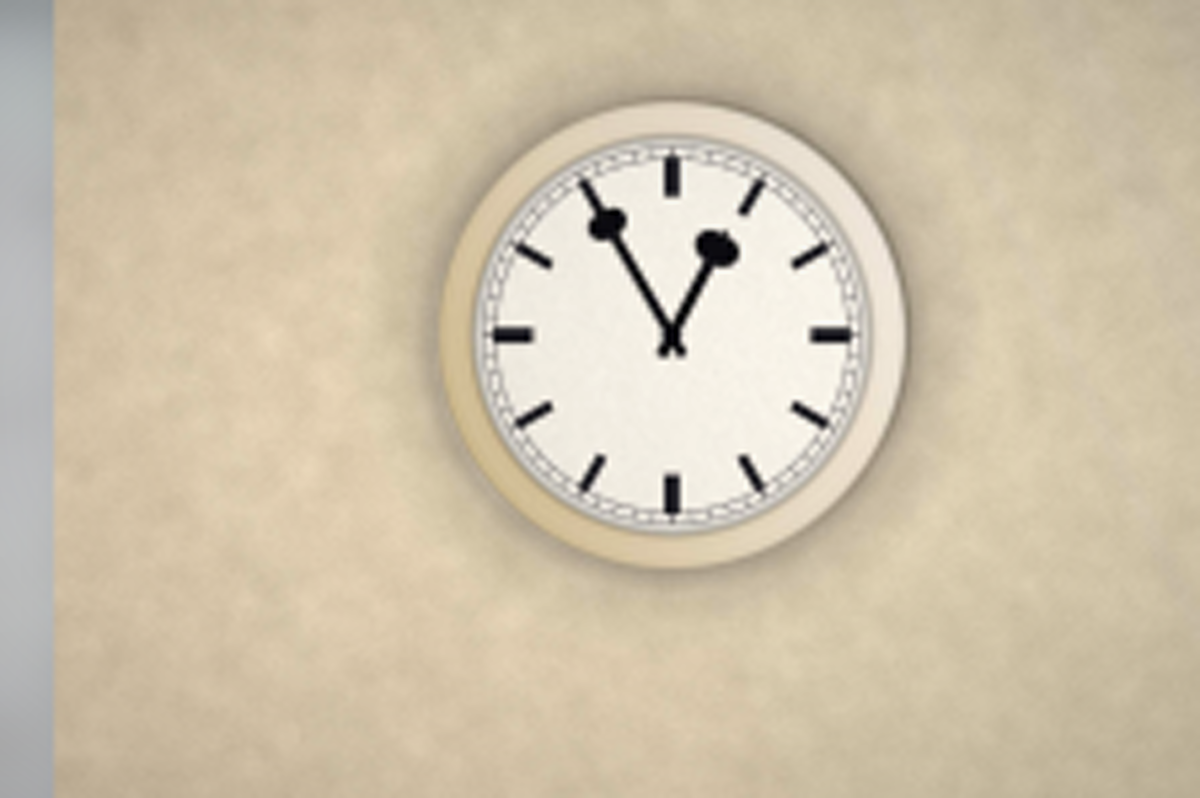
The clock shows **12:55**
